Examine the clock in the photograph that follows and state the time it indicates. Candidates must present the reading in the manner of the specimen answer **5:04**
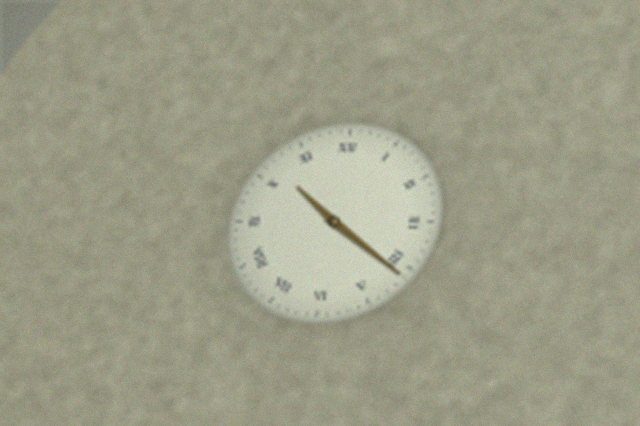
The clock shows **10:21**
